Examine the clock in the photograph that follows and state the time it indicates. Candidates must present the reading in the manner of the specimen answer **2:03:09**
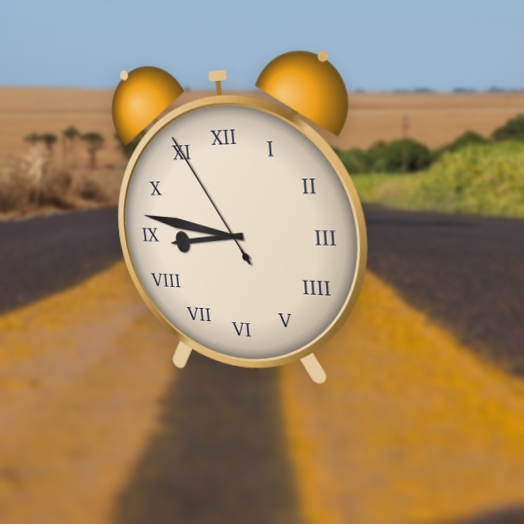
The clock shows **8:46:55**
